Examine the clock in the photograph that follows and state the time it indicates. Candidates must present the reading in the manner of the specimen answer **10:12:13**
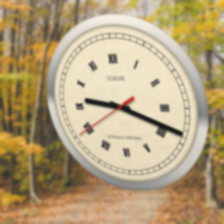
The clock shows **9:18:40**
